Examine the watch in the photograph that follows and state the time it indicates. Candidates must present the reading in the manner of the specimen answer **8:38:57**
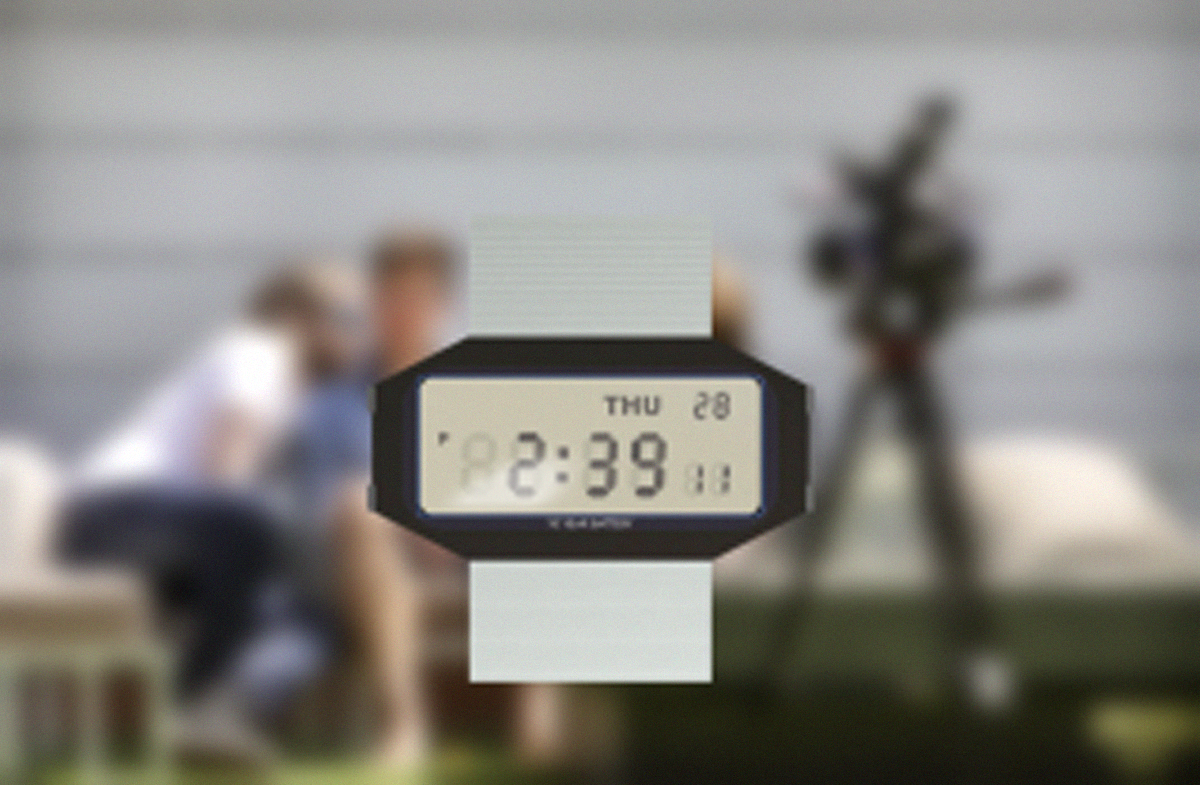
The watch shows **2:39:11**
